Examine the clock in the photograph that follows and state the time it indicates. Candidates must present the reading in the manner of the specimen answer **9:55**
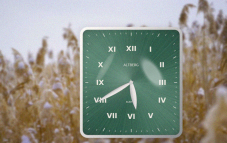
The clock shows **5:40**
